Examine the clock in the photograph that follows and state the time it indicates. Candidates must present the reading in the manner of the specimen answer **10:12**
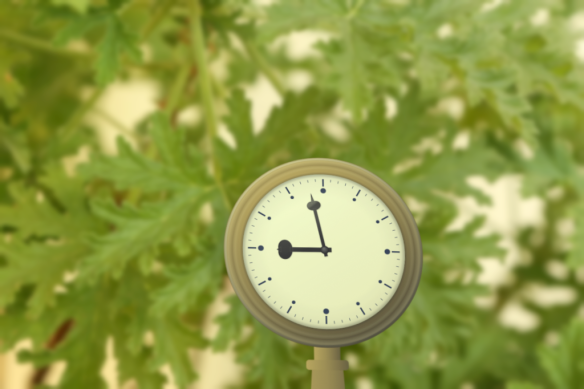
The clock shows **8:58**
